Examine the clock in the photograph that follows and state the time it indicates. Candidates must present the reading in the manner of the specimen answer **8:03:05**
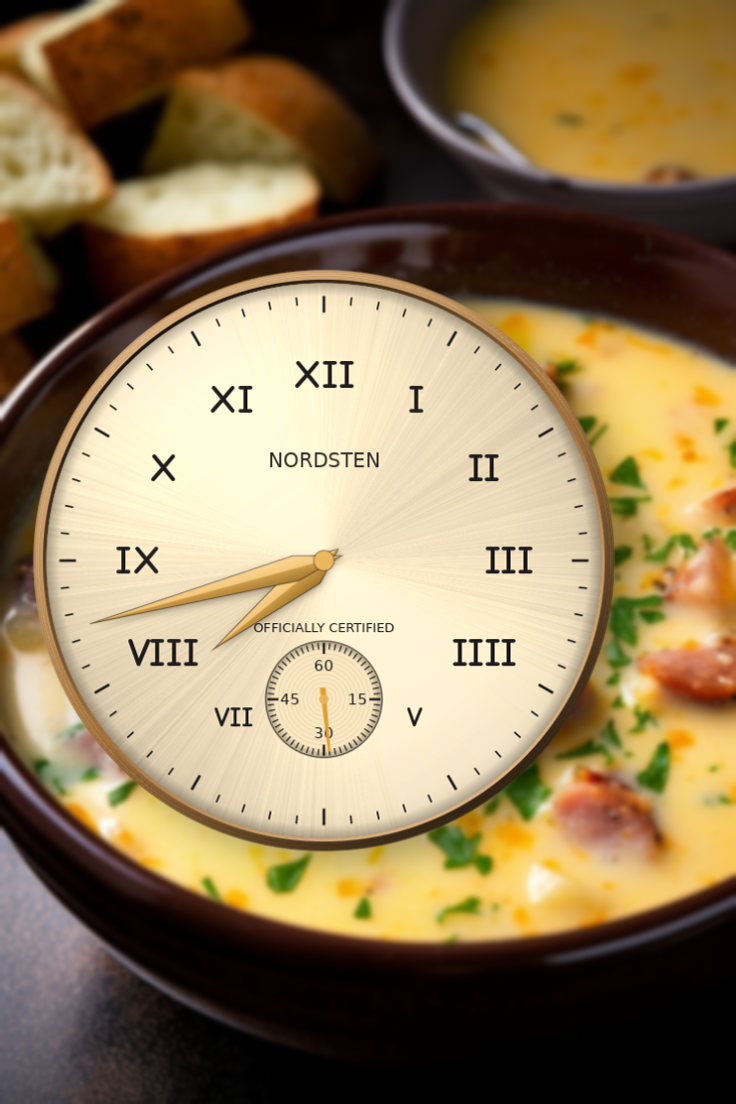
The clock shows **7:42:29**
